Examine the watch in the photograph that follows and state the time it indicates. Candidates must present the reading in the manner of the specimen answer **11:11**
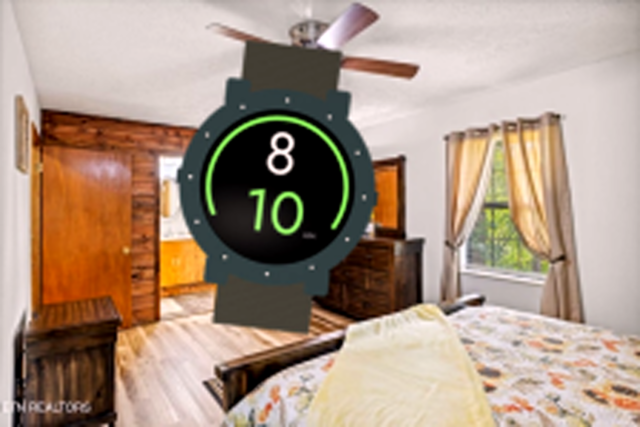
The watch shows **8:10**
